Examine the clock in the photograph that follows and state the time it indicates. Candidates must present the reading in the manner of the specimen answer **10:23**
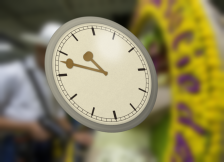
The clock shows **10:48**
